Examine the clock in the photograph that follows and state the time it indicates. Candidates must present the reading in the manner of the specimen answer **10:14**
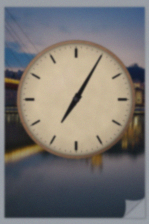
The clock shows **7:05**
